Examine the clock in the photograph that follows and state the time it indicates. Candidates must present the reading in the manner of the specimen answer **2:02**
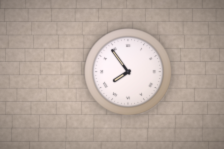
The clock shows **7:54**
